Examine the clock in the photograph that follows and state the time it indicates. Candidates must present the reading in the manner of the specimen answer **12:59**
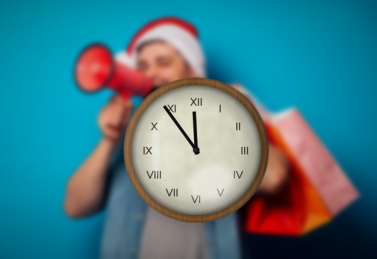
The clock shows **11:54**
